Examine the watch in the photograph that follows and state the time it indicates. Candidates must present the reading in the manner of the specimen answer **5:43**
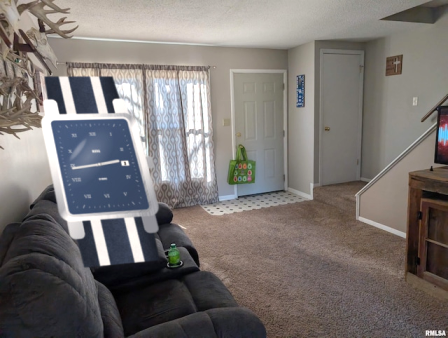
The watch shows **2:44**
